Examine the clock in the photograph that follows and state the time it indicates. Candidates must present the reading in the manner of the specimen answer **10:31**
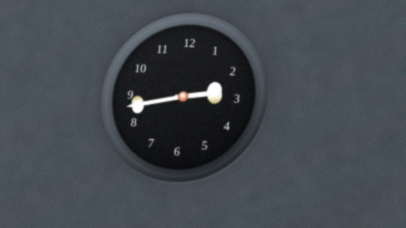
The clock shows **2:43**
